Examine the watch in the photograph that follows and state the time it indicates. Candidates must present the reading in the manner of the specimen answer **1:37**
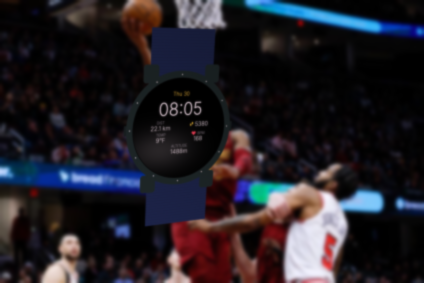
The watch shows **8:05**
